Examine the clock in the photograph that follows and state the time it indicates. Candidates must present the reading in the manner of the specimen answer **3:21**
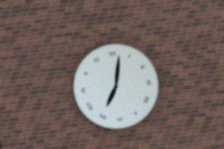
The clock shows **7:02**
